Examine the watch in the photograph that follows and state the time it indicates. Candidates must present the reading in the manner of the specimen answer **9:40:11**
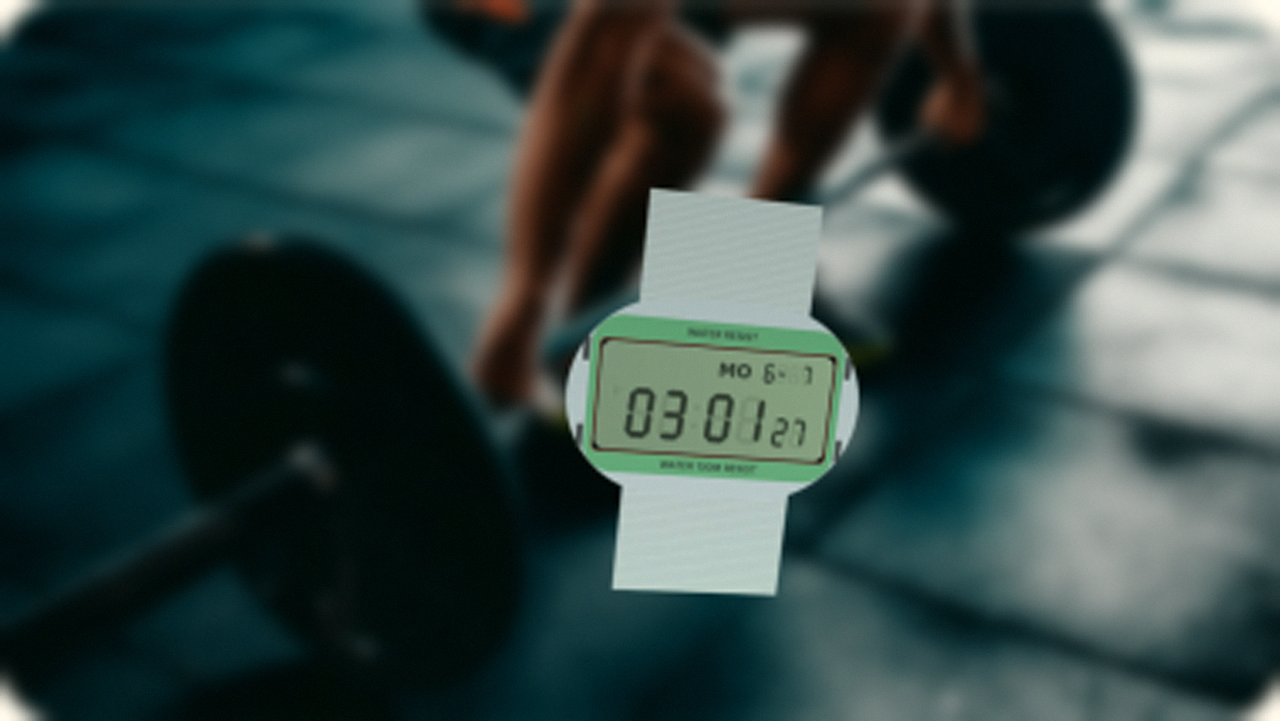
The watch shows **3:01:27**
